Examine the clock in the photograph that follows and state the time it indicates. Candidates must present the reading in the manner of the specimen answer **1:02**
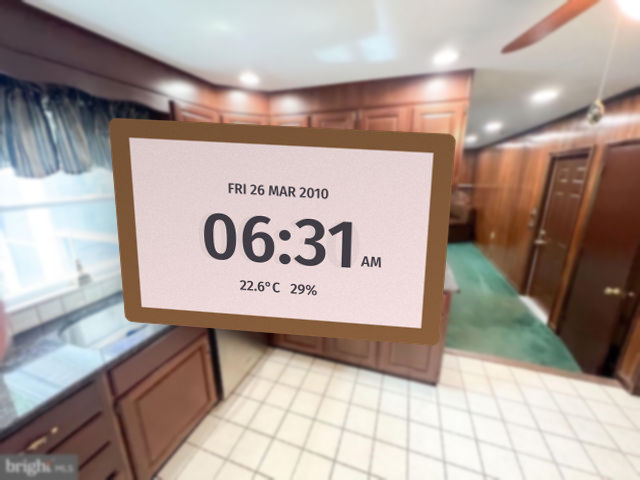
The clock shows **6:31**
